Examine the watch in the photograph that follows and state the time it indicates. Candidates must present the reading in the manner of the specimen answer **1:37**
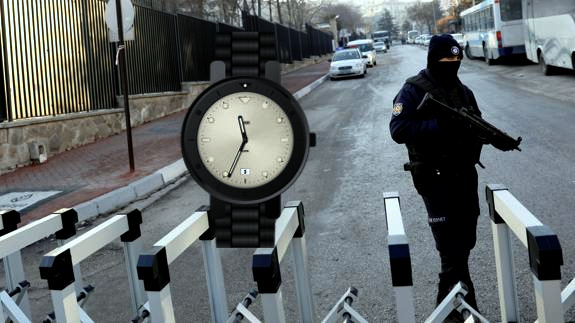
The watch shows **11:34**
